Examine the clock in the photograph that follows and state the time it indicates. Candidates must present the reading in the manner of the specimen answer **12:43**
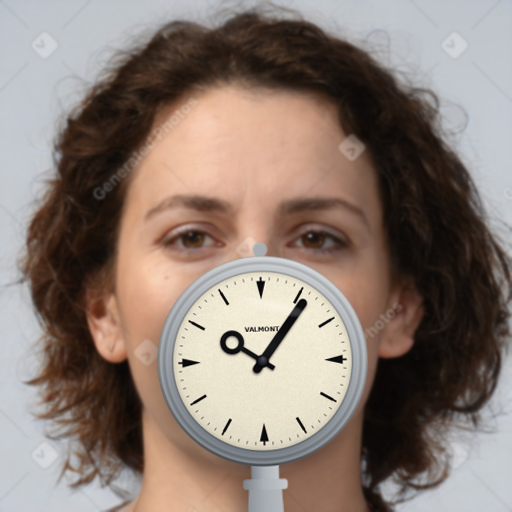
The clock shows **10:06**
